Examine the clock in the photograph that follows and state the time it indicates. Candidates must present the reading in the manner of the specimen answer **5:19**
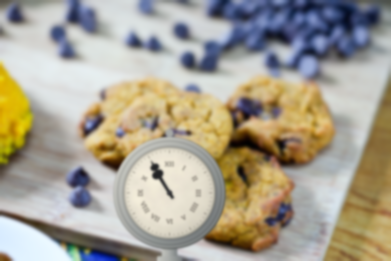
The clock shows **10:55**
